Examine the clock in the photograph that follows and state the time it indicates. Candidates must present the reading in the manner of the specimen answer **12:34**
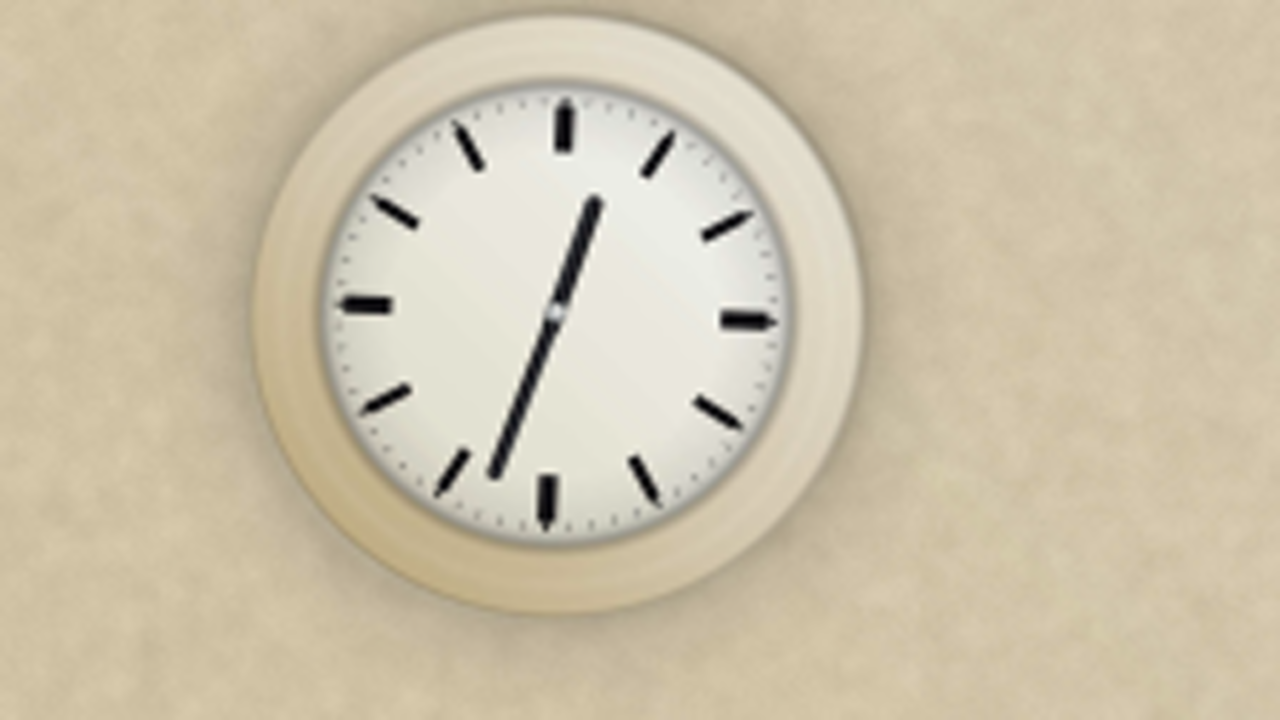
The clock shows **12:33**
